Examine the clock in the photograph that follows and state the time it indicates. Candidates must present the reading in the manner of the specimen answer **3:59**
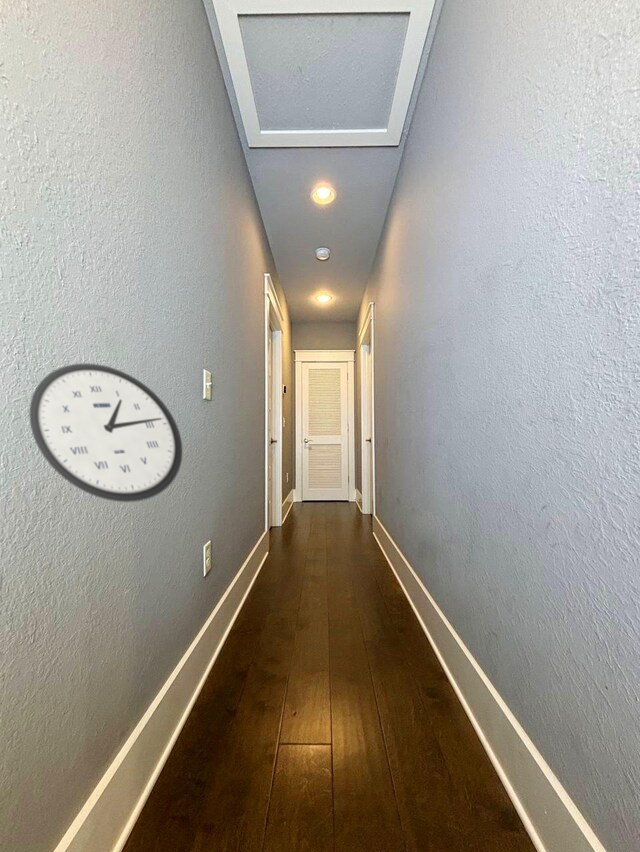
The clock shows **1:14**
